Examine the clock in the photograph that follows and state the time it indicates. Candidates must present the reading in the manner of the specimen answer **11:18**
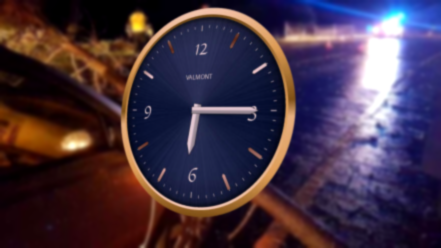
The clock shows **6:15**
